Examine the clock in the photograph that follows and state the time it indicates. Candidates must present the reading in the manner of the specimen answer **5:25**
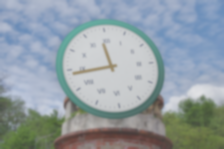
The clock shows **11:44**
